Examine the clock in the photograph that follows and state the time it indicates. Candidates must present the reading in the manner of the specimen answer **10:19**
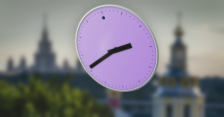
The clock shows **2:41**
